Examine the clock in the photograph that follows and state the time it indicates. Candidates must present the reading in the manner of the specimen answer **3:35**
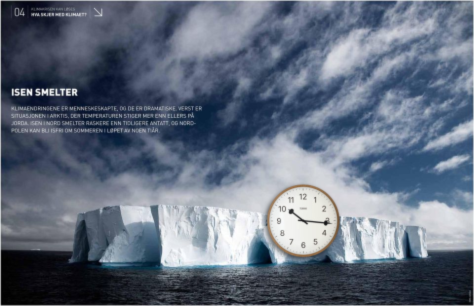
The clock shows **10:16**
